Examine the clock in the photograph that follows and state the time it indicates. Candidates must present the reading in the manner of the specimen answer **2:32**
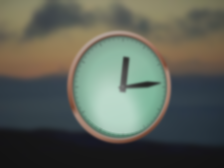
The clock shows **12:14**
